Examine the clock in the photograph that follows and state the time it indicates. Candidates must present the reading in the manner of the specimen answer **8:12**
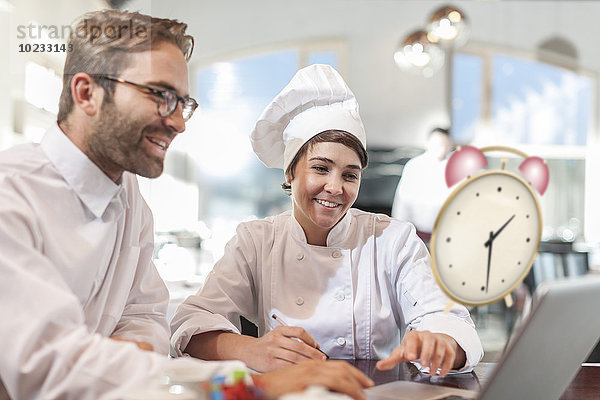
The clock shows **1:29**
